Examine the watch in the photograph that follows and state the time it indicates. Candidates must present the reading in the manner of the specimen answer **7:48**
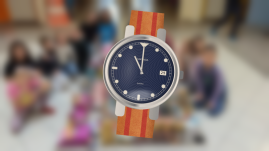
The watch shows **11:00**
